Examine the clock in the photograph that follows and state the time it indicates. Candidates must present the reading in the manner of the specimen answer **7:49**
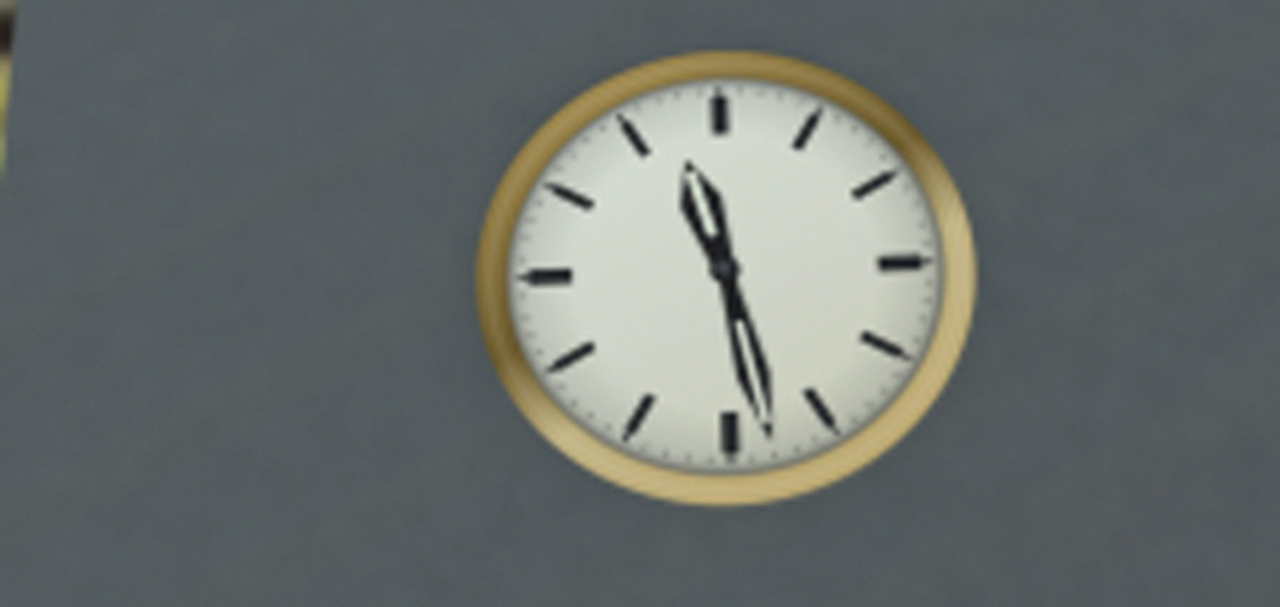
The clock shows **11:28**
